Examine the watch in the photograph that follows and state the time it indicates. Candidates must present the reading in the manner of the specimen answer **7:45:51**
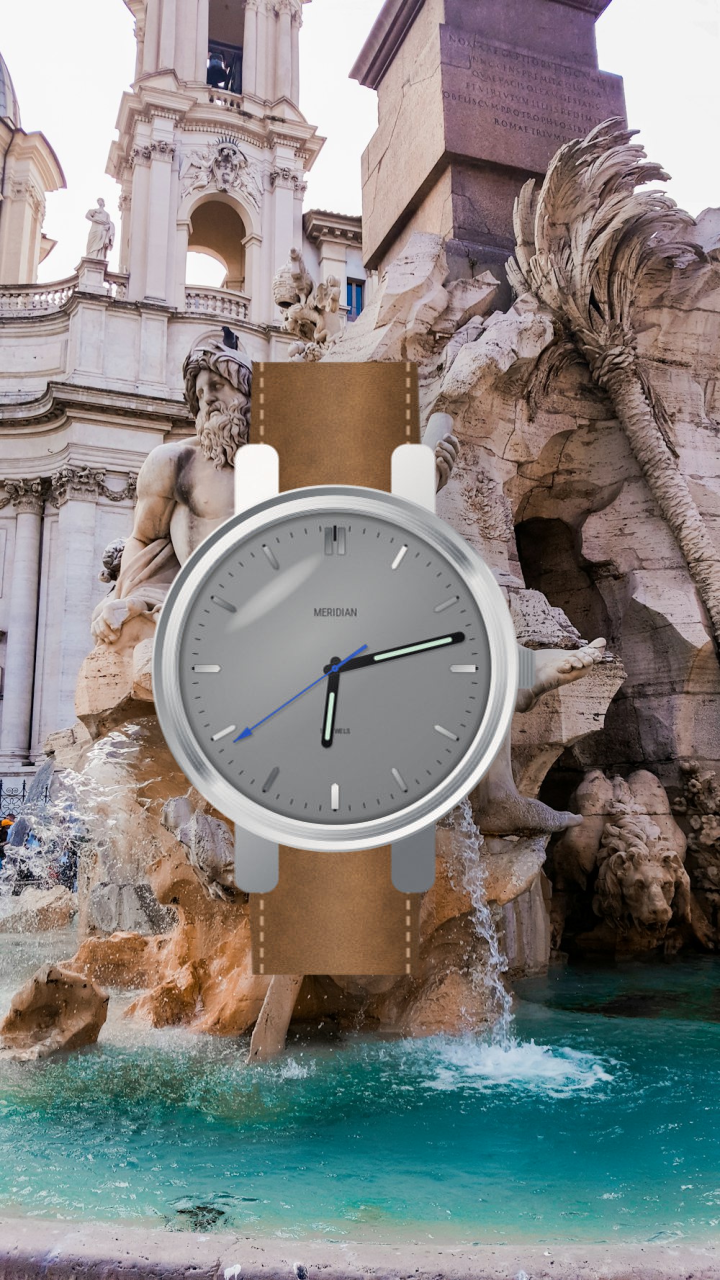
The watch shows **6:12:39**
